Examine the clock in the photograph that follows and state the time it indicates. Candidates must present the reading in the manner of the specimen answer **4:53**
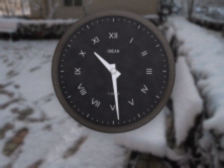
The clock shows **10:29**
